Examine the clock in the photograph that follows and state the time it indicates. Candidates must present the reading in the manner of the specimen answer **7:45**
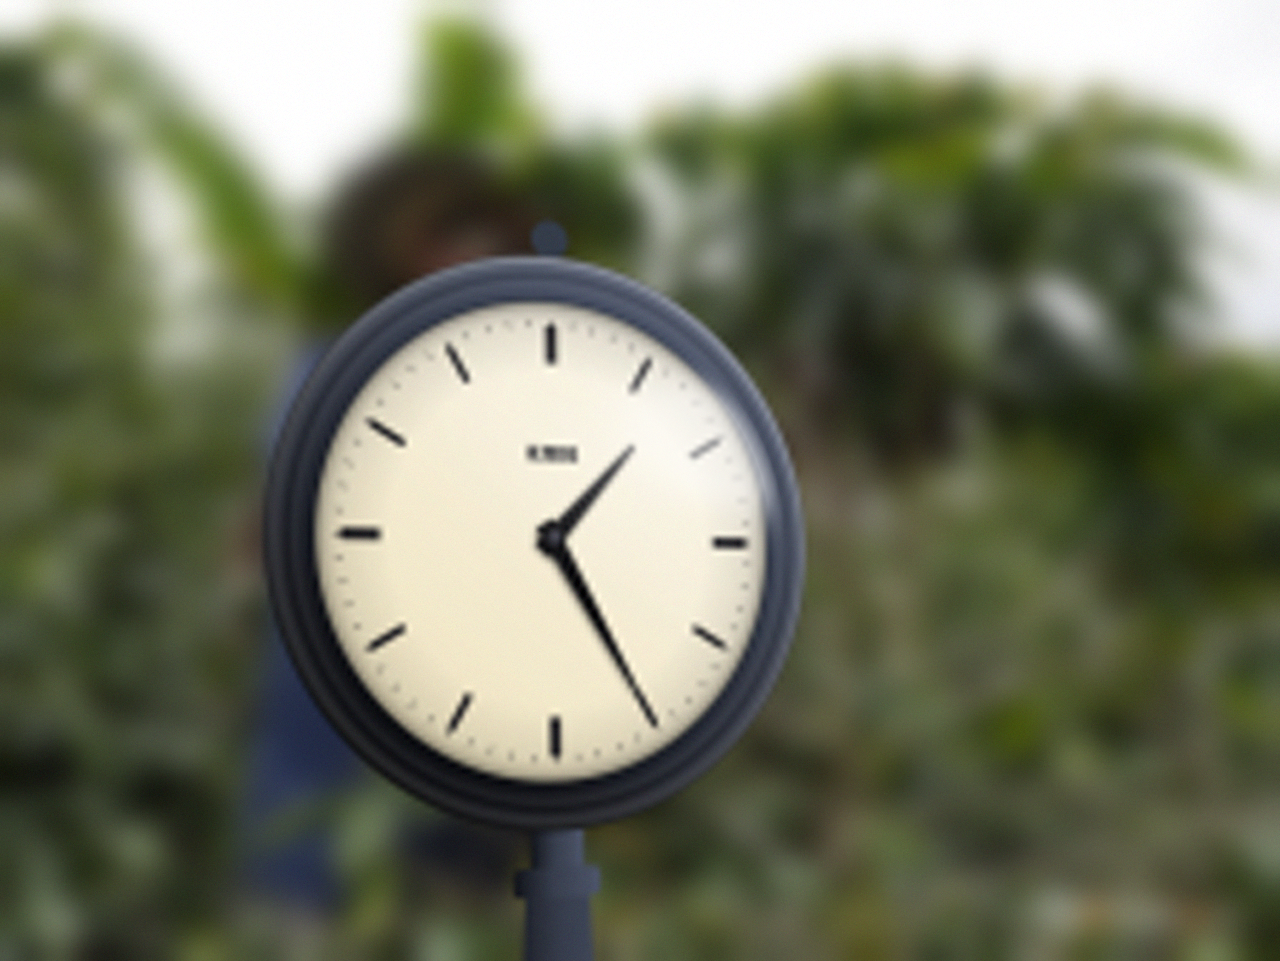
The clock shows **1:25**
